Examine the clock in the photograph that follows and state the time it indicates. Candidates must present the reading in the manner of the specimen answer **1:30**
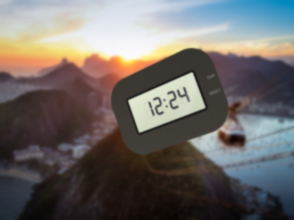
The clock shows **12:24**
